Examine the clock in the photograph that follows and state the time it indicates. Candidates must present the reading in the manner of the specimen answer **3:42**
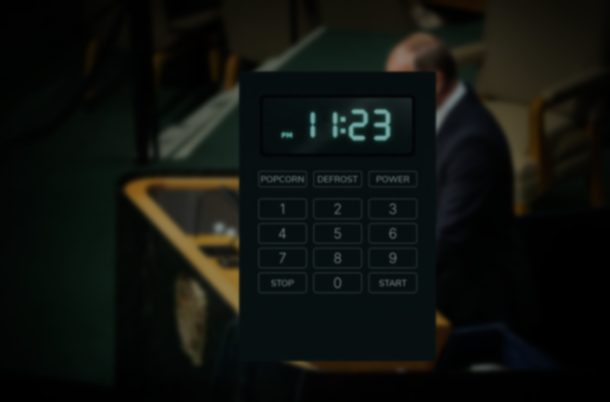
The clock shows **11:23**
